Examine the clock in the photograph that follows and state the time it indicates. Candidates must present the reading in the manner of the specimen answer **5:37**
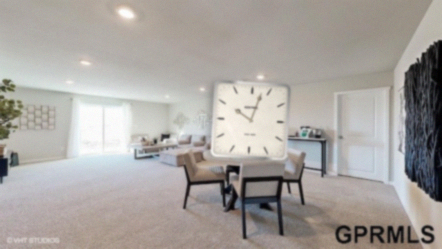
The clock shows **10:03**
